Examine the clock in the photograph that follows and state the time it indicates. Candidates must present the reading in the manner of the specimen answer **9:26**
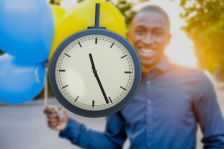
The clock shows **11:26**
